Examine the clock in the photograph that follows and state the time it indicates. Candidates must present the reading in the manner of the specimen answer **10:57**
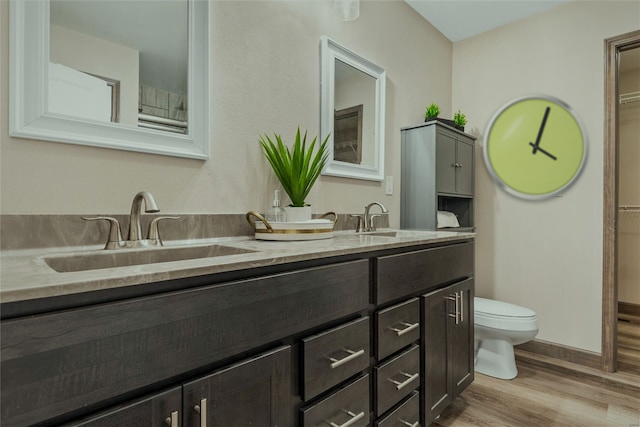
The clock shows **4:03**
